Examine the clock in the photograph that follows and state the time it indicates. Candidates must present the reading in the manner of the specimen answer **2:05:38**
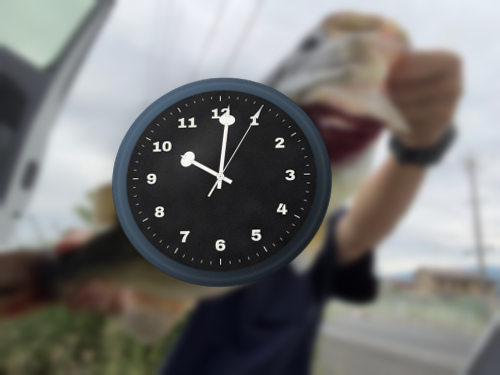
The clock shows **10:01:05**
